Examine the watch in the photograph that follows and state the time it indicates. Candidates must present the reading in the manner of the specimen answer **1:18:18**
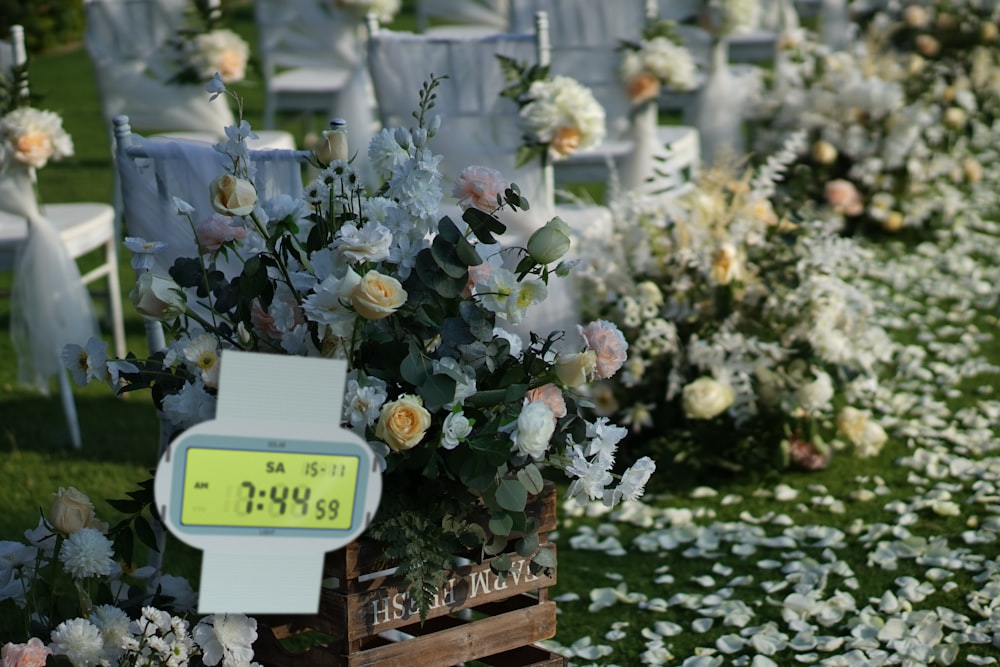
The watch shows **7:44:59**
